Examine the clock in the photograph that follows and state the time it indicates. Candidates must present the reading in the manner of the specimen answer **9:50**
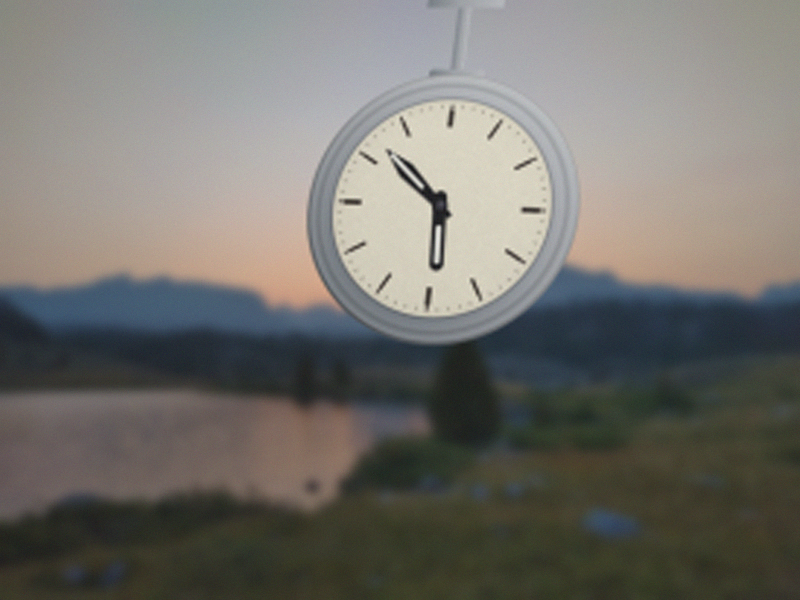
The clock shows **5:52**
